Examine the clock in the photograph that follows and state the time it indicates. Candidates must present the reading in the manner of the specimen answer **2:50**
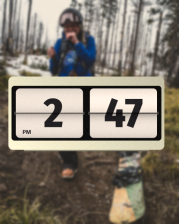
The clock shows **2:47**
